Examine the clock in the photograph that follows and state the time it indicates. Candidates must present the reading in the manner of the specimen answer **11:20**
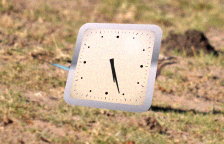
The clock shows **5:26**
